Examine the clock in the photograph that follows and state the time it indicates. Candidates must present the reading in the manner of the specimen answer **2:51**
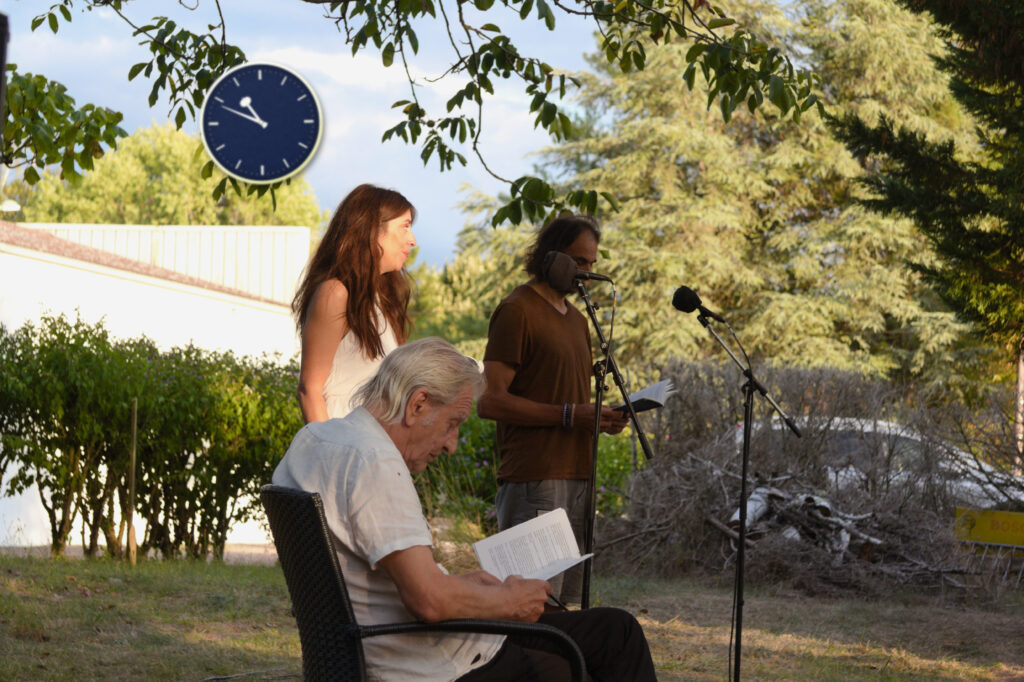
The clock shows **10:49**
